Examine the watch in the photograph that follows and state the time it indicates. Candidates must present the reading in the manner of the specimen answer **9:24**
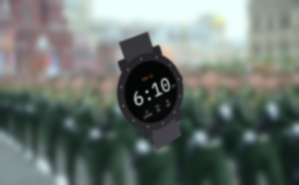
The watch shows **6:10**
